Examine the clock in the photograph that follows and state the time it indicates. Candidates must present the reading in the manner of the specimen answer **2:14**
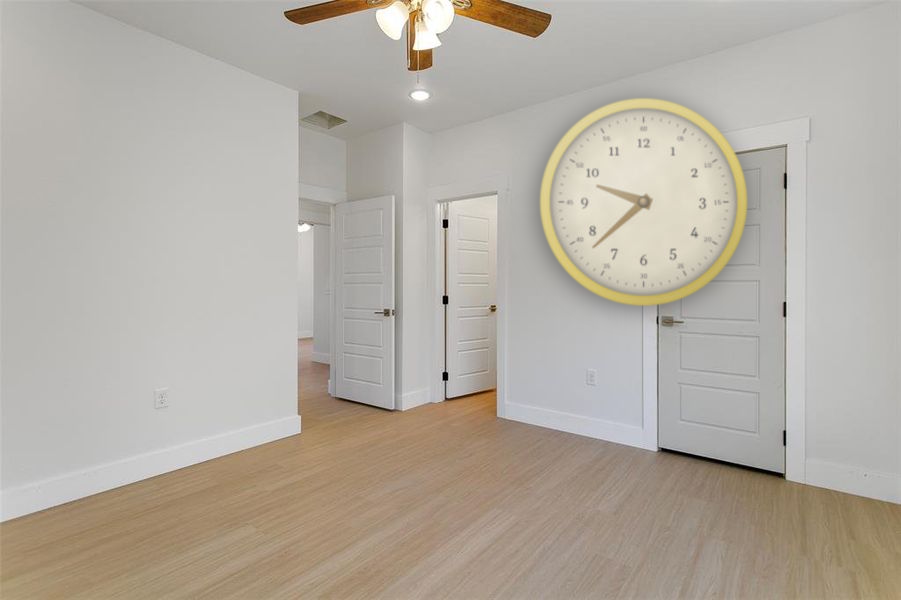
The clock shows **9:38**
